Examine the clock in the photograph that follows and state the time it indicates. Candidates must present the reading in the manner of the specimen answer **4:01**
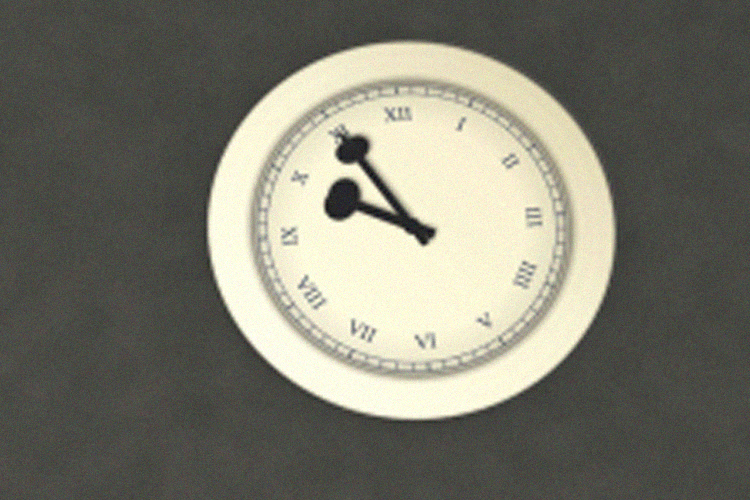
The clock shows **9:55**
